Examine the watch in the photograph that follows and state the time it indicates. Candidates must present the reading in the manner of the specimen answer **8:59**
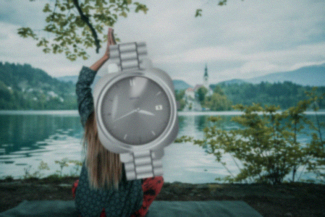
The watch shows **3:42**
